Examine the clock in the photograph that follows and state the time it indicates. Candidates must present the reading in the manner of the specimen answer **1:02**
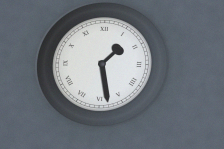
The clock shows **1:28**
